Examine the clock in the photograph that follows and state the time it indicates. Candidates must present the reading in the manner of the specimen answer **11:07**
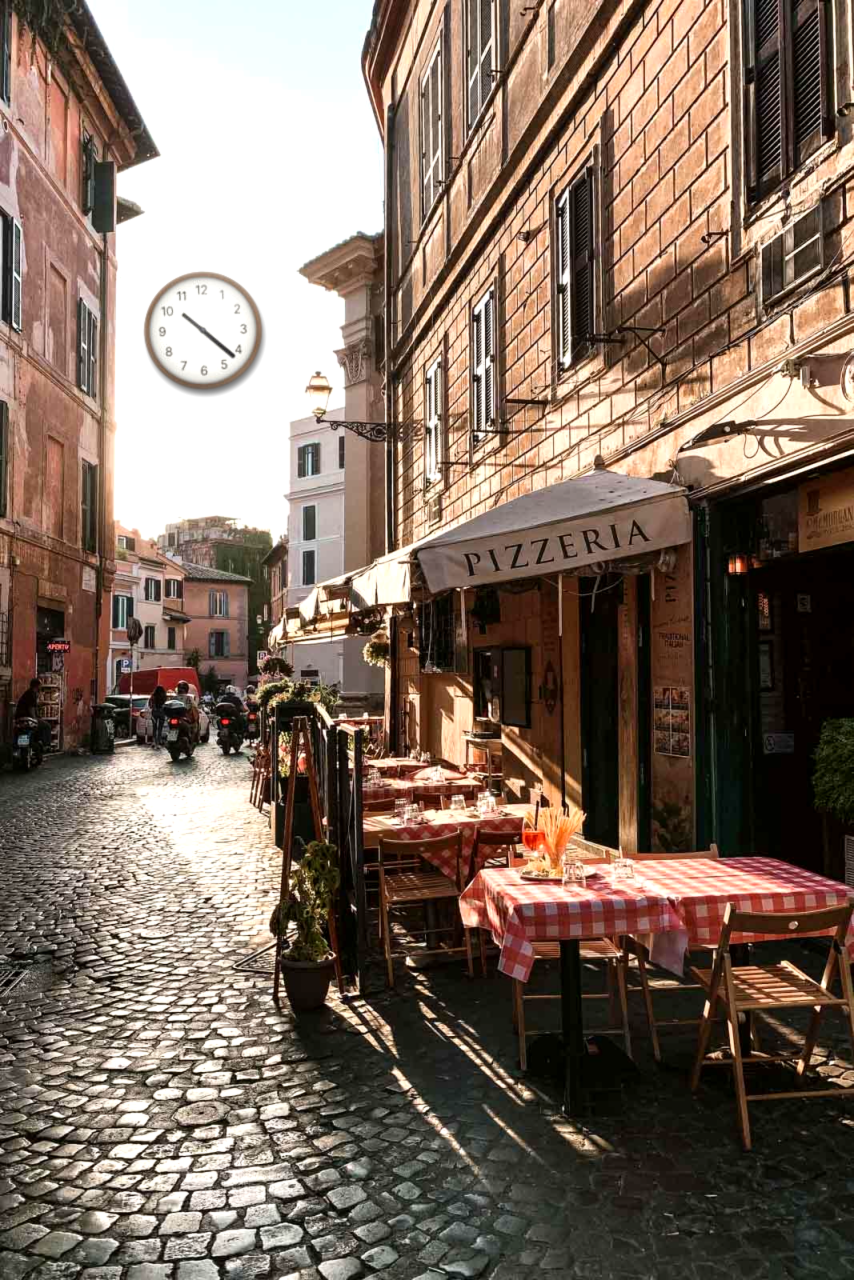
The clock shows **10:22**
